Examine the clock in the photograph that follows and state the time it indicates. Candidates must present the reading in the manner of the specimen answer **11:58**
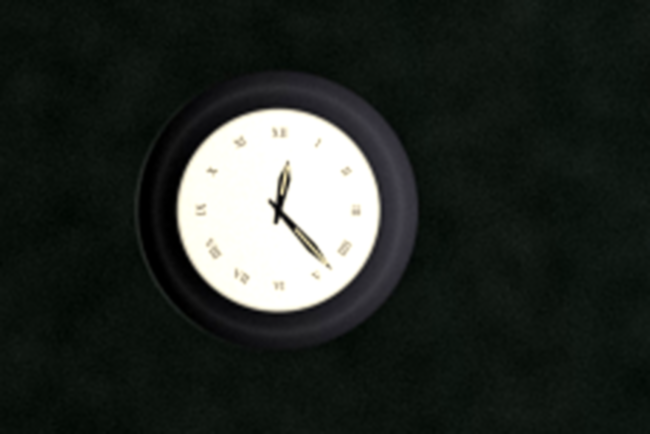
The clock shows **12:23**
